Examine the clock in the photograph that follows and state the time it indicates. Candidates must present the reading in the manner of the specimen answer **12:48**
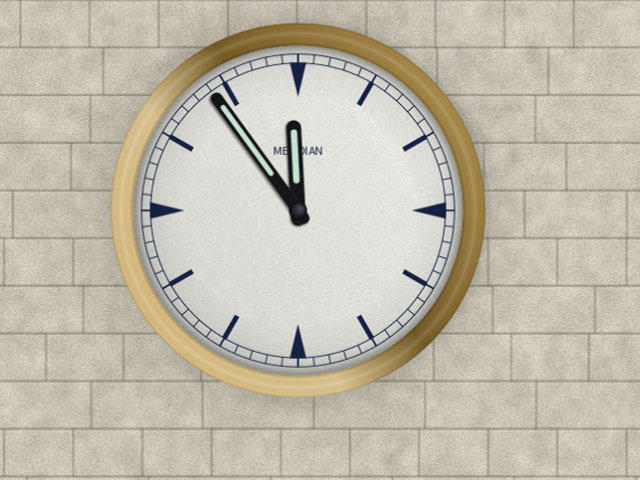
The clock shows **11:54**
